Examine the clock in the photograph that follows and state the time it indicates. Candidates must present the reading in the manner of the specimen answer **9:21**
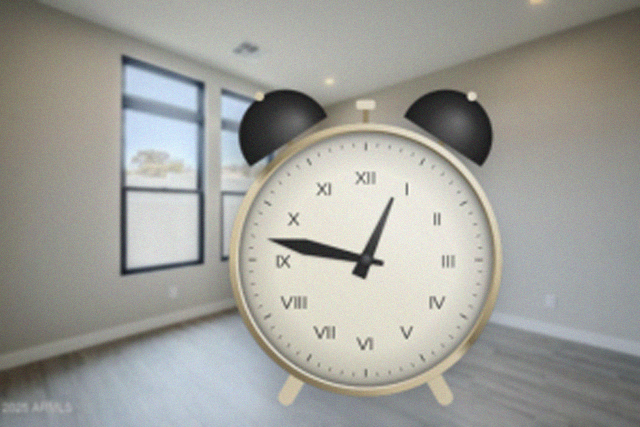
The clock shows **12:47**
